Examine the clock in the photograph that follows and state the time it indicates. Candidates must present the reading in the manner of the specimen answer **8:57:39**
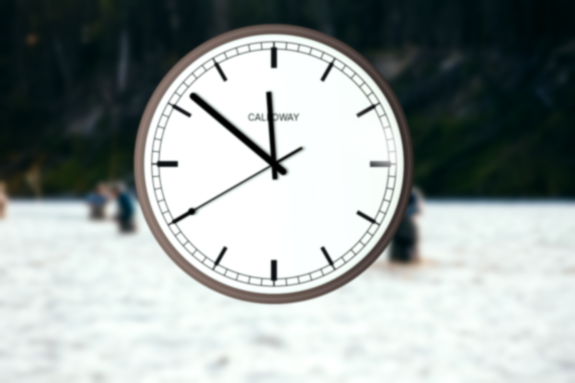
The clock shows **11:51:40**
